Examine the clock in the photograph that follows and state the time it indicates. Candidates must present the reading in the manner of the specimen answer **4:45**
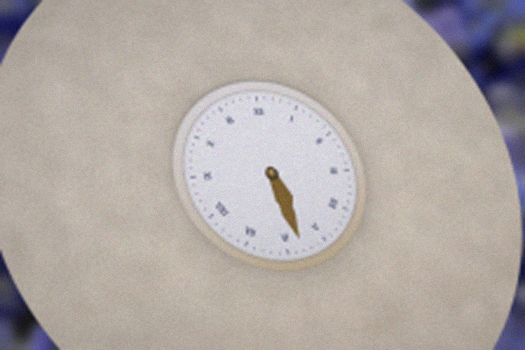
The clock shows **5:28**
